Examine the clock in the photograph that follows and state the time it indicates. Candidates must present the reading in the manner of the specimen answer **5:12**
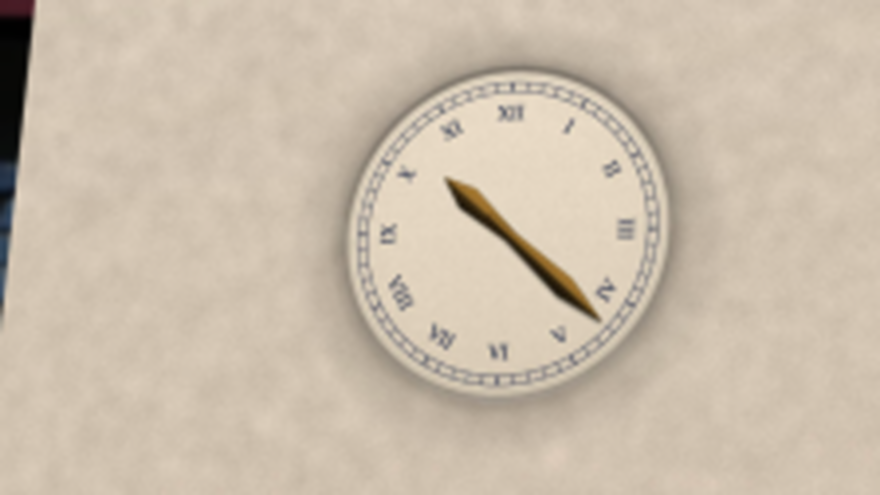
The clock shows **10:22**
